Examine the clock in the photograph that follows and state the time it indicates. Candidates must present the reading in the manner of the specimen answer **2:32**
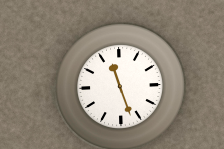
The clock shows **11:27**
